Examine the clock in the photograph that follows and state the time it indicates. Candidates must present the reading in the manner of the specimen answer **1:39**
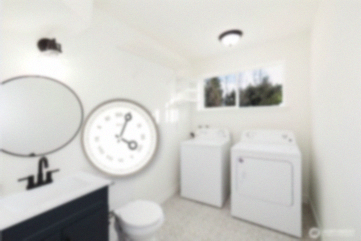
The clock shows **4:04**
